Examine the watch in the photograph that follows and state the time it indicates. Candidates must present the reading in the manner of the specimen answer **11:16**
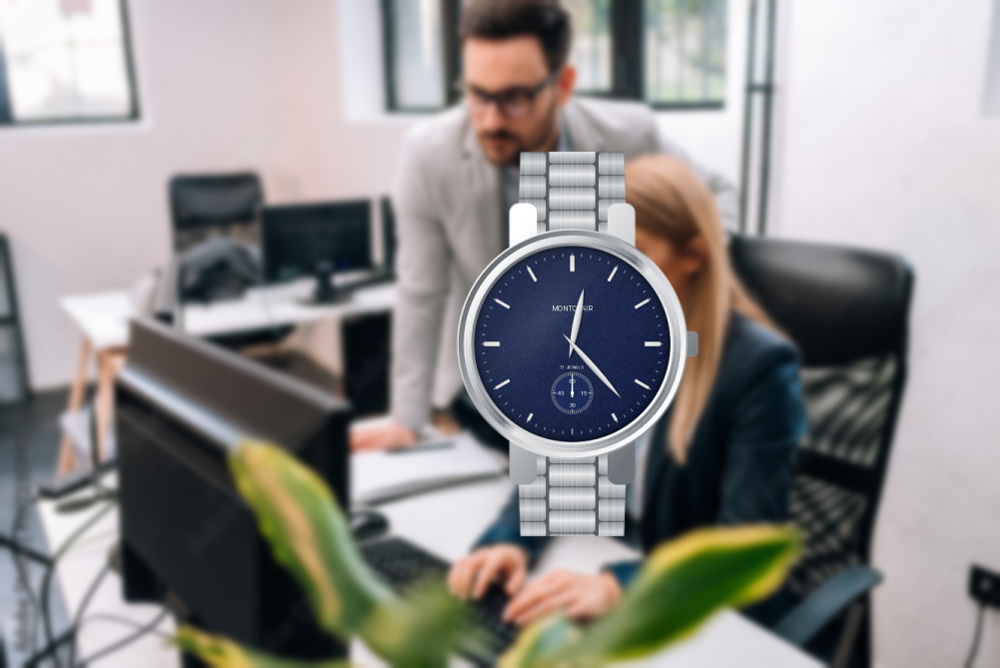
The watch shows **12:23**
